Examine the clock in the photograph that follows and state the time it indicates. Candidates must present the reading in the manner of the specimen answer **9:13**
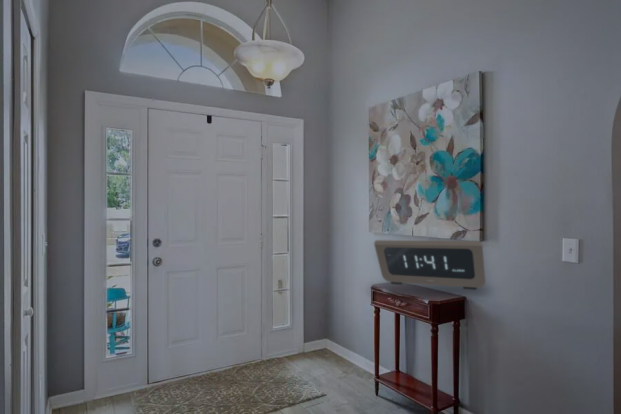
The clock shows **11:41**
